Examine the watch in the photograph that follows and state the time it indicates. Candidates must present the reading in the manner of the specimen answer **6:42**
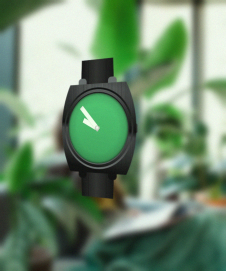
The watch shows **9:53**
